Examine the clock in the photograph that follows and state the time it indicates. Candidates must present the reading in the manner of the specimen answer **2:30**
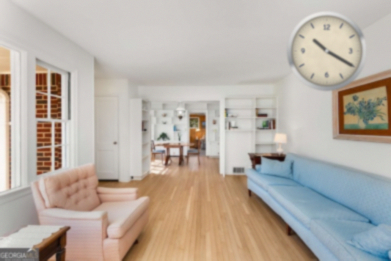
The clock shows **10:20**
